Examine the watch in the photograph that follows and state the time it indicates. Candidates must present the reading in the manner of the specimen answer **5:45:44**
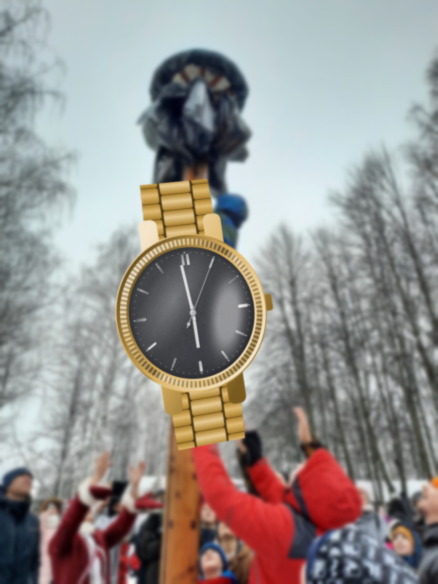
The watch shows **5:59:05**
